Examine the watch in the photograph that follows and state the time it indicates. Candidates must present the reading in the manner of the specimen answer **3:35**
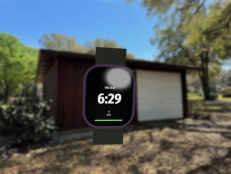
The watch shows **6:29**
